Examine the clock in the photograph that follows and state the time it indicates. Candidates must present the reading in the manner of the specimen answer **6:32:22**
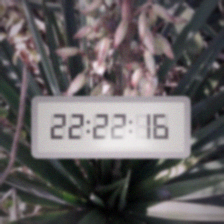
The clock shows **22:22:16**
